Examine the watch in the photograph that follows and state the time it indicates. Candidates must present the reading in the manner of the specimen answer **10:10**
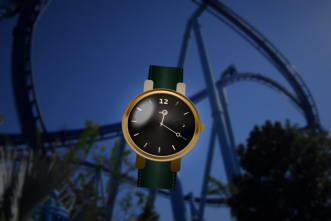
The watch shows **12:20**
